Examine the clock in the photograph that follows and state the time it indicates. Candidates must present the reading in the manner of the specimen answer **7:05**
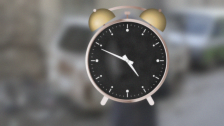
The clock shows **4:49**
